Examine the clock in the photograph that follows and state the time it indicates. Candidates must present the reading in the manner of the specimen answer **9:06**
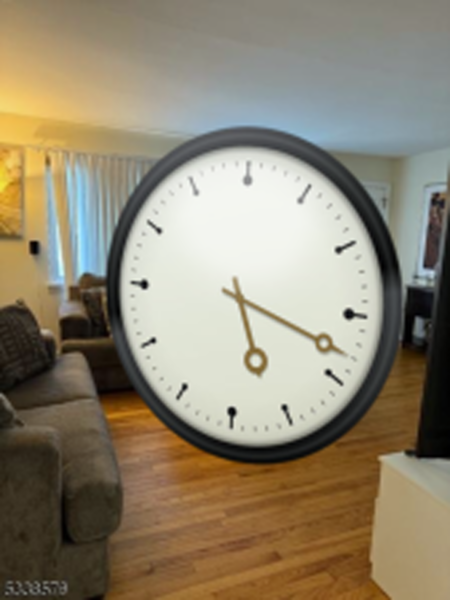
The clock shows **5:18**
